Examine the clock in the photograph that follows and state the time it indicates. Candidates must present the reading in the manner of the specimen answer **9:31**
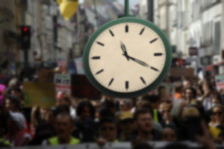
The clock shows **11:20**
